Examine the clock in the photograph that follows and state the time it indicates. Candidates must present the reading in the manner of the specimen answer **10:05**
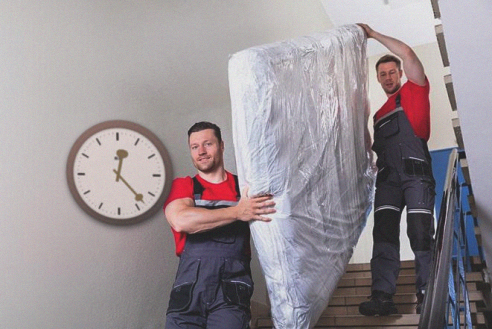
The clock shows **12:23**
